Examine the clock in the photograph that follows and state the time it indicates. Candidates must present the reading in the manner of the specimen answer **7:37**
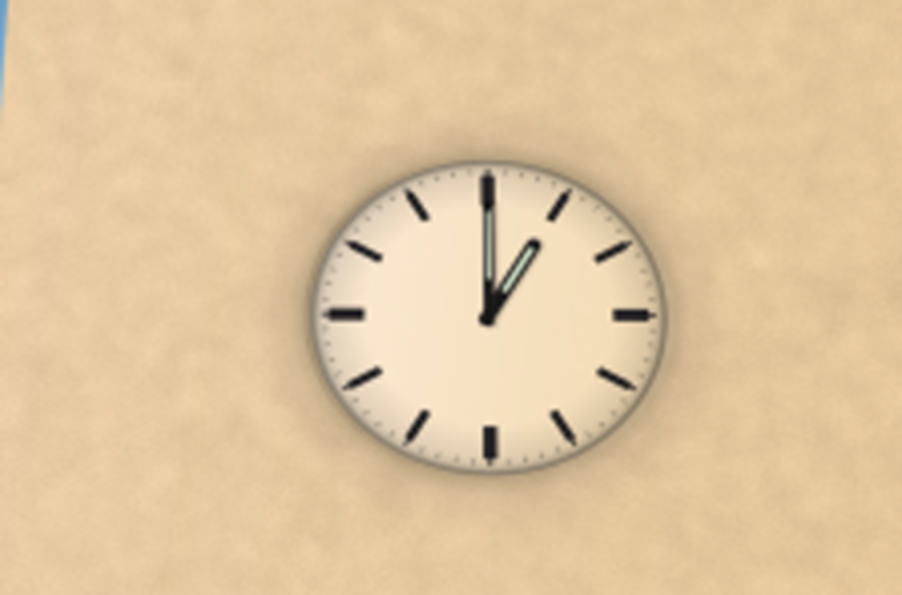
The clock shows **1:00**
